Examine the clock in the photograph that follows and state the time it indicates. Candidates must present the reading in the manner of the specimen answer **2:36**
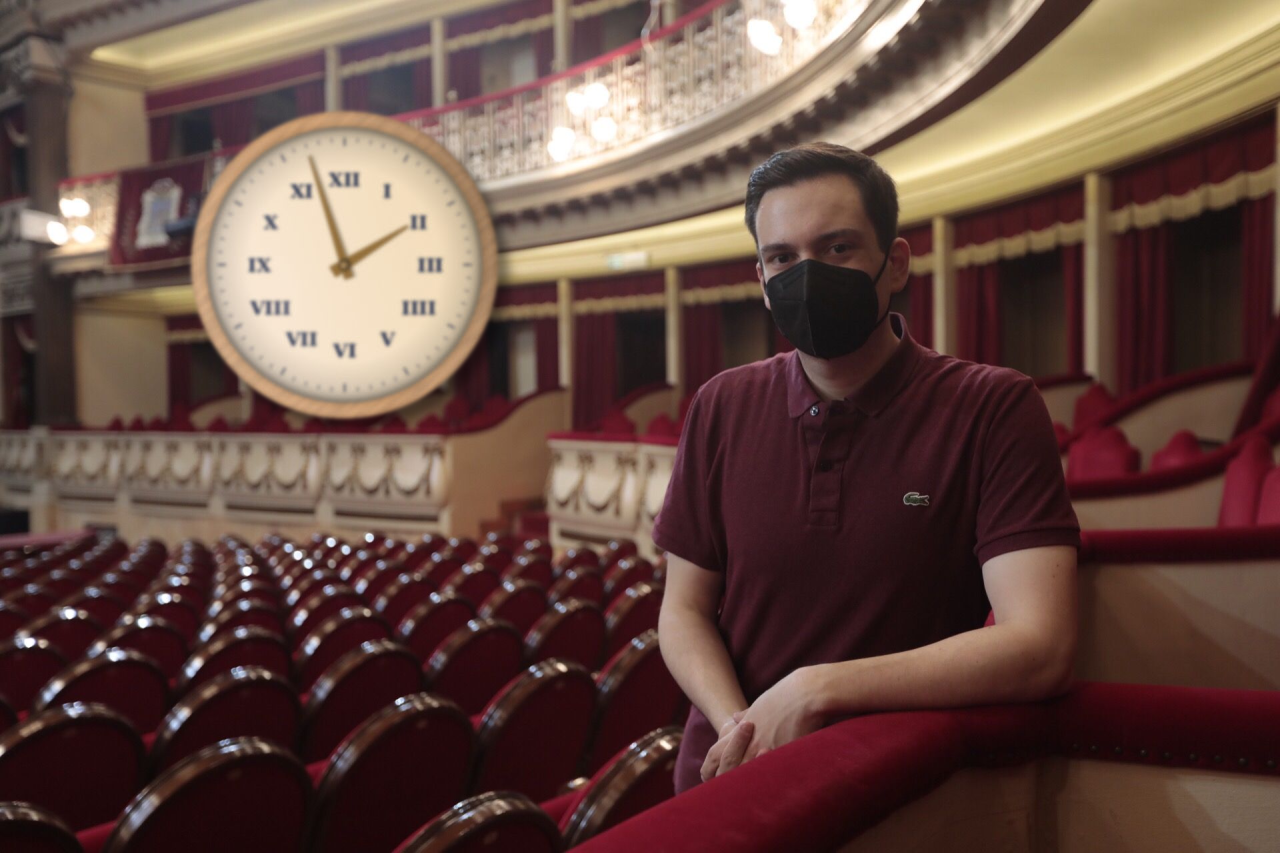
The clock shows **1:57**
